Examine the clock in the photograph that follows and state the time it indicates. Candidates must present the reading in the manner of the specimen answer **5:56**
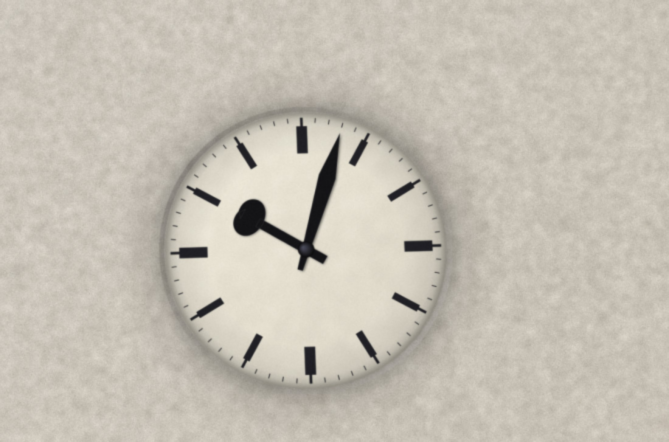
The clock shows **10:03**
